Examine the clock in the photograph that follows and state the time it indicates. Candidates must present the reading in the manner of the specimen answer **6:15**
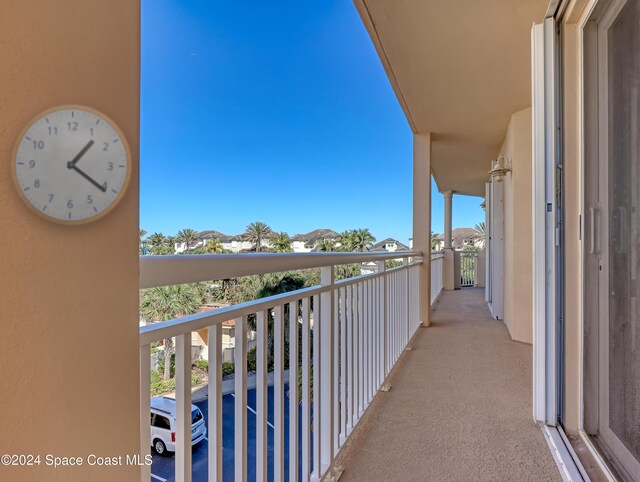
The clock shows **1:21**
